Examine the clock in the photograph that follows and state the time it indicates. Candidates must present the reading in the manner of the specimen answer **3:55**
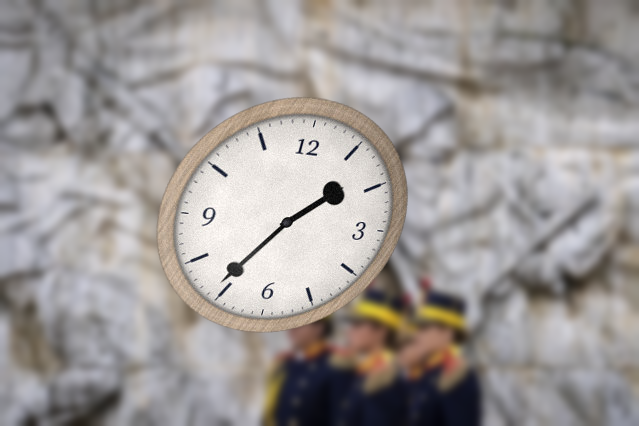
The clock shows **1:36**
